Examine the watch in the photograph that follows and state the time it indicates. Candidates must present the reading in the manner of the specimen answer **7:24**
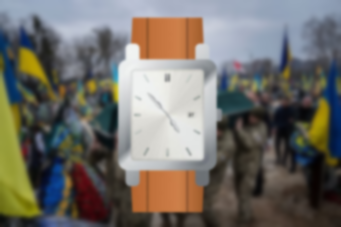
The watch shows **4:53**
